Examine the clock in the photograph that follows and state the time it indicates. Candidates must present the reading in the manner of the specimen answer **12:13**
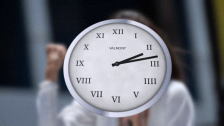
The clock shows **2:13**
